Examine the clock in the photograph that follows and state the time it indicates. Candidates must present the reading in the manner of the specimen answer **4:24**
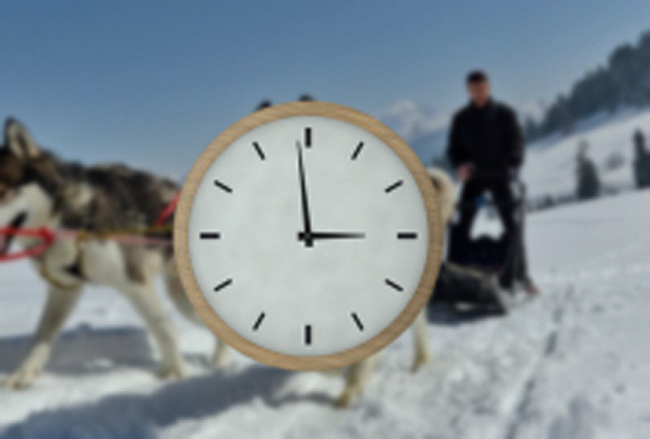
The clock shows **2:59**
